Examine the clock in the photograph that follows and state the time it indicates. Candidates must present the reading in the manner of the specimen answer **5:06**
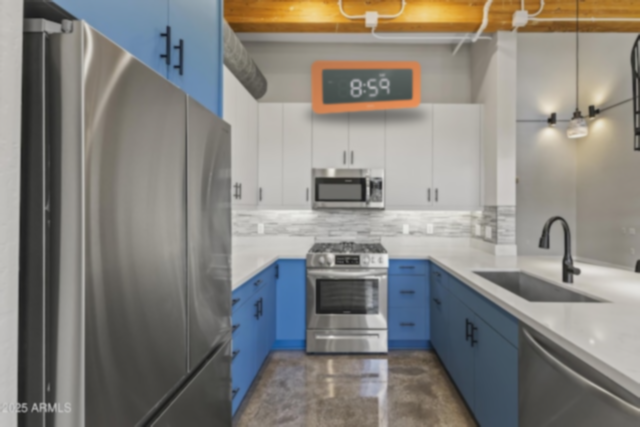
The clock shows **8:59**
